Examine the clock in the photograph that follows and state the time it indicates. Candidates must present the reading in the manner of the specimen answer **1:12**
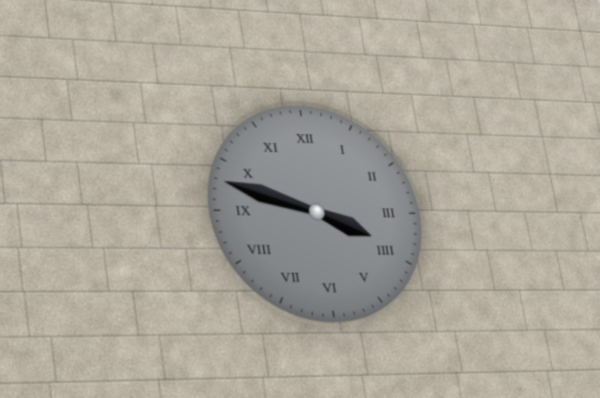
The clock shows **3:48**
